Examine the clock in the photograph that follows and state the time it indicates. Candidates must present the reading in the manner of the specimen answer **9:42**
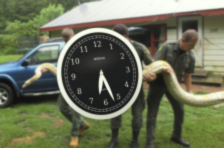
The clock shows **6:27**
